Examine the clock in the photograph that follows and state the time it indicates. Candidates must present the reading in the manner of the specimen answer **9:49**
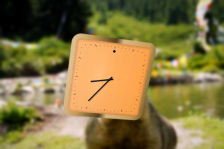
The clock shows **8:36**
